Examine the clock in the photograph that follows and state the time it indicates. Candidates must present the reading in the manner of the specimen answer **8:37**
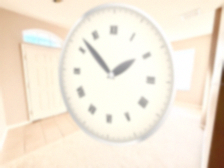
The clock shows **1:52**
